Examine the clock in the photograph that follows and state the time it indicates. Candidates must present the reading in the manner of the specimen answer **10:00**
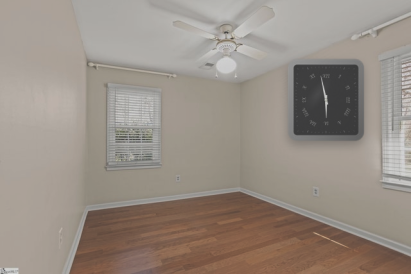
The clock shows **5:58**
